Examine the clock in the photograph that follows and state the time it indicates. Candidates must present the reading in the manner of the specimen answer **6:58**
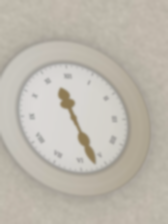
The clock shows **11:27**
